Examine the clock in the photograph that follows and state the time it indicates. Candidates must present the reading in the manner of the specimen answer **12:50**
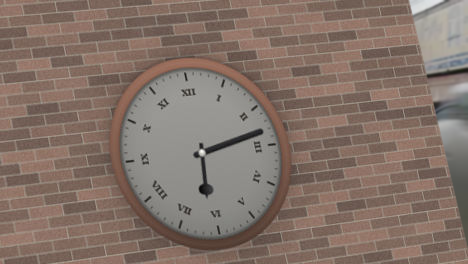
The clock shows **6:13**
